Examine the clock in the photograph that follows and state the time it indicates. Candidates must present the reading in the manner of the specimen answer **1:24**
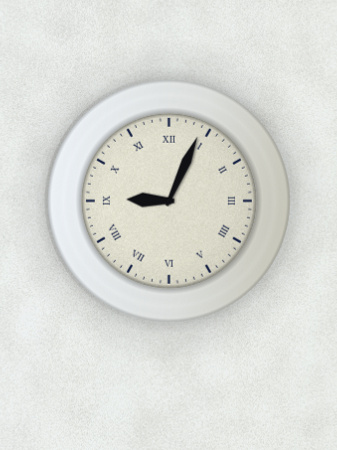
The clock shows **9:04**
